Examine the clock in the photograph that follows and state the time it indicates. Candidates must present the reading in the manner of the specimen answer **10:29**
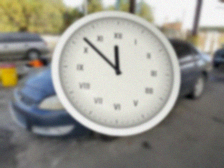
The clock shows **11:52**
